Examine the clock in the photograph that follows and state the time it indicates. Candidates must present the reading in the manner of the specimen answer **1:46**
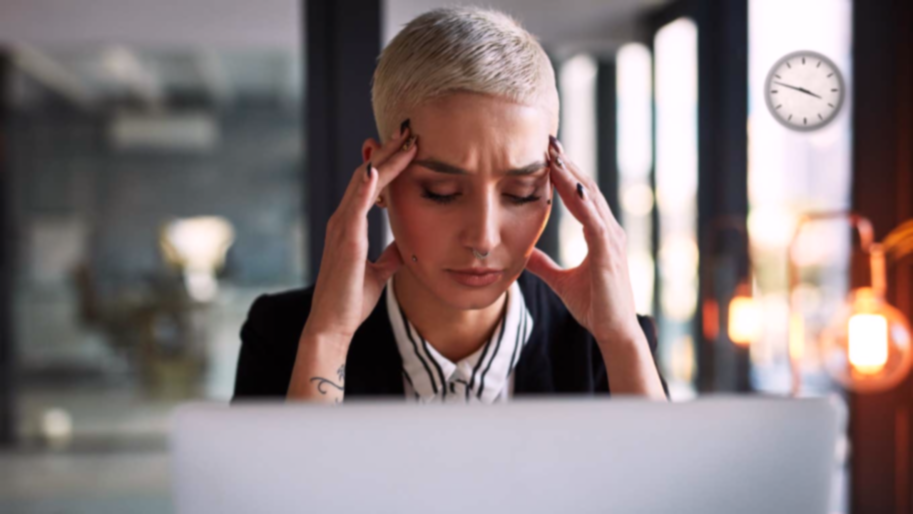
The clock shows **3:48**
